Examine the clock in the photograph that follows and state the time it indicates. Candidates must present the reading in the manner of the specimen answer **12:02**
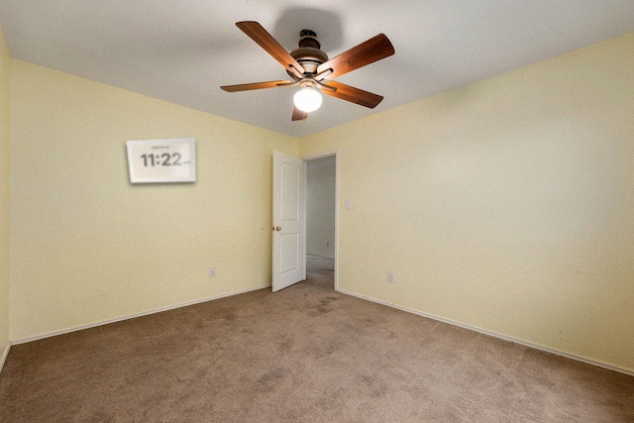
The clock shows **11:22**
